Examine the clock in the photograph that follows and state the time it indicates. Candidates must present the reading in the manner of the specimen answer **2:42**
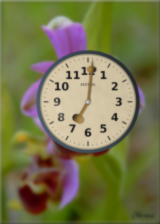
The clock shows **7:01**
